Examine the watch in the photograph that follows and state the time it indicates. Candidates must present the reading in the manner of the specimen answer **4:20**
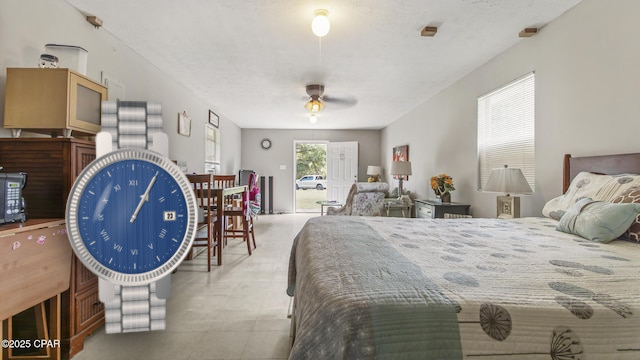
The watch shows **1:05**
